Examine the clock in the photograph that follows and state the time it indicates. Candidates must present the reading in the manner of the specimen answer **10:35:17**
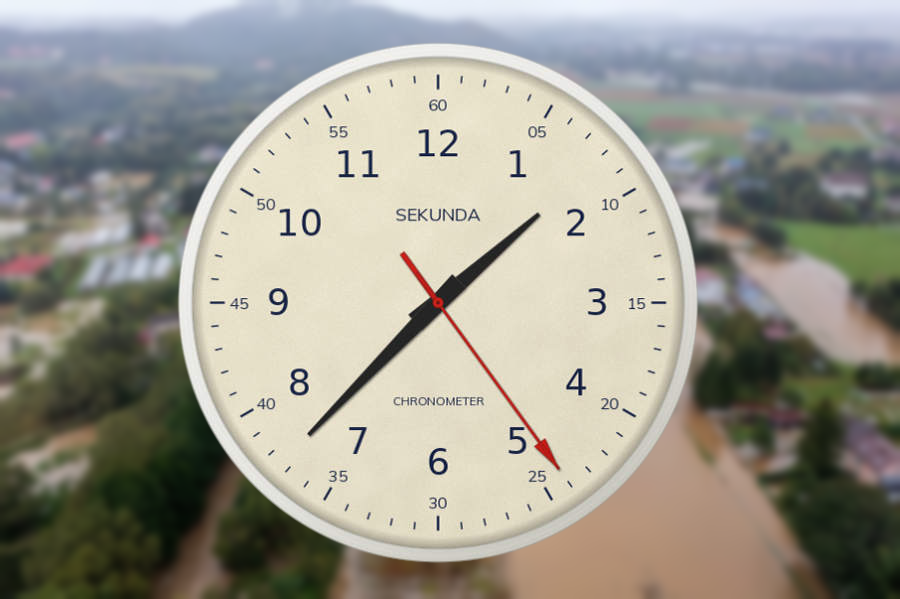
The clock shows **1:37:24**
